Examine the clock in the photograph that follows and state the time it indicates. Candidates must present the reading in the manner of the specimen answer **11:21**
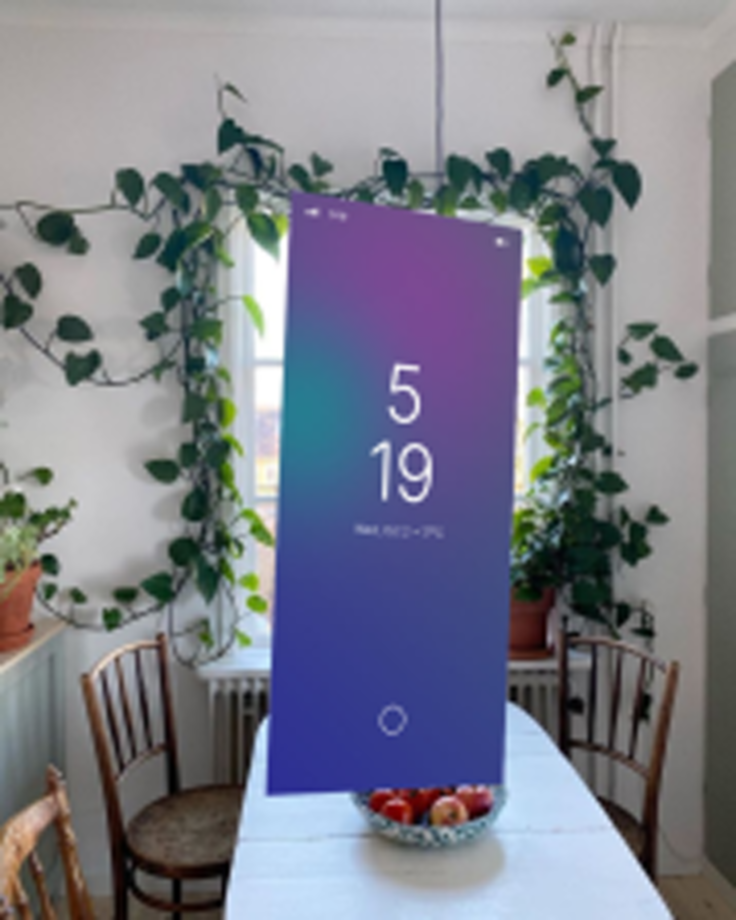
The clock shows **5:19**
